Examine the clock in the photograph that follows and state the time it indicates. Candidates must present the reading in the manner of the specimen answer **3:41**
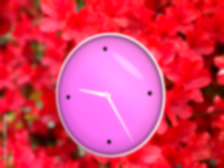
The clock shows **9:25**
